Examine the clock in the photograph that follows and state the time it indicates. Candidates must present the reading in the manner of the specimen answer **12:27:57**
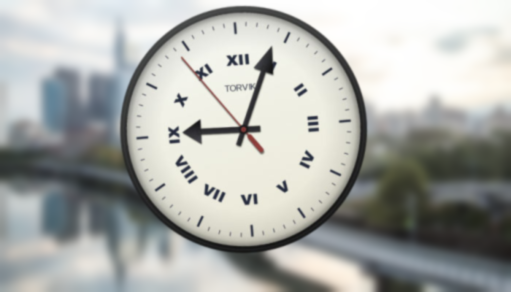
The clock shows **9:03:54**
